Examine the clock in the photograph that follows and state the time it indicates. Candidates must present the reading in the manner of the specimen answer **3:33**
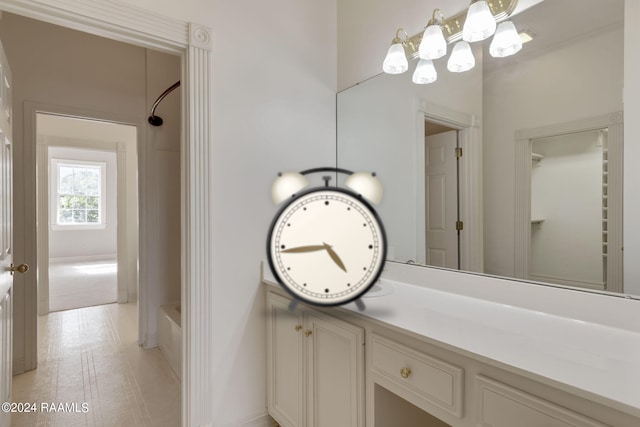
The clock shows **4:44**
